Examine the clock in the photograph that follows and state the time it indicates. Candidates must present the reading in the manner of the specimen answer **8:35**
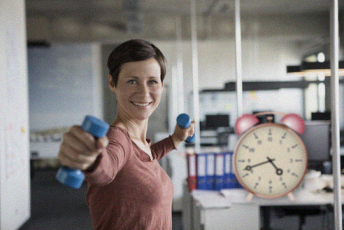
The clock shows **4:42**
